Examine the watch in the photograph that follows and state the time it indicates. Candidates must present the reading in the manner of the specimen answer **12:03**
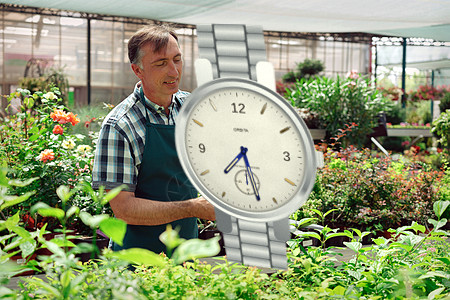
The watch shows **7:28**
